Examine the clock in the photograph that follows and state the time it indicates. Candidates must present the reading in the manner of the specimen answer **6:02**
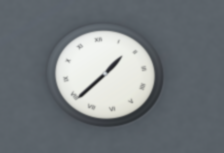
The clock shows **1:39**
